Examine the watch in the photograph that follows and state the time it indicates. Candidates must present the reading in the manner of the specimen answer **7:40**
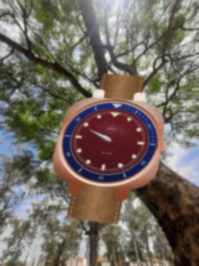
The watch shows **9:49**
